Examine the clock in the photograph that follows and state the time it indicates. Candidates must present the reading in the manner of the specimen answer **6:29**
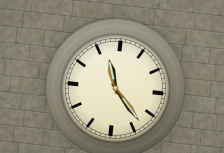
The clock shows **11:23**
